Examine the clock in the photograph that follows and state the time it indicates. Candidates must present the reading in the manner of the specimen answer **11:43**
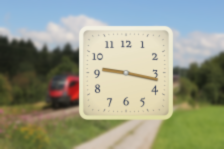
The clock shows **9:17**
